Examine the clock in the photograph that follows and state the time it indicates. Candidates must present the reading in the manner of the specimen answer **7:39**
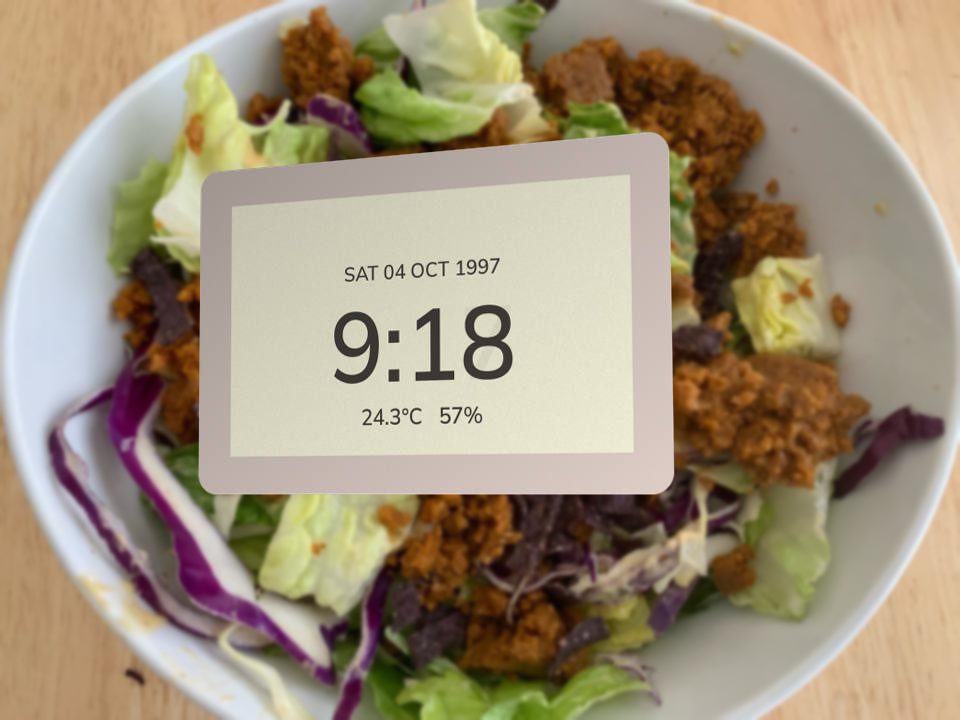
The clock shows **9:18**
